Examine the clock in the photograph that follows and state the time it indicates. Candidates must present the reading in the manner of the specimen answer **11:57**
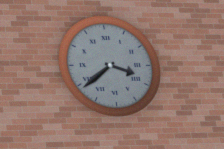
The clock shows **3:39**
